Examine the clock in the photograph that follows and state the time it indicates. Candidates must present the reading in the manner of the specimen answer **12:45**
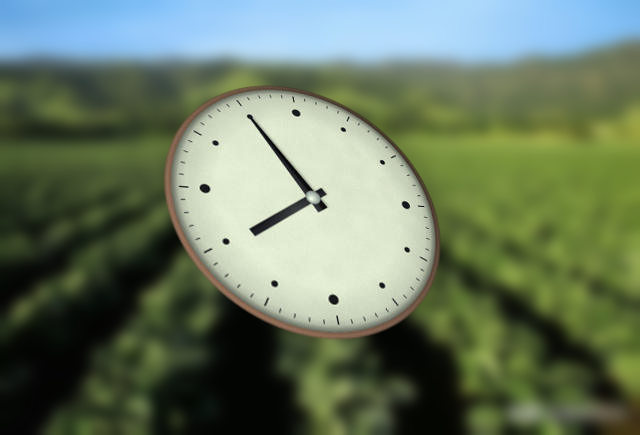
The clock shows **7:55**
